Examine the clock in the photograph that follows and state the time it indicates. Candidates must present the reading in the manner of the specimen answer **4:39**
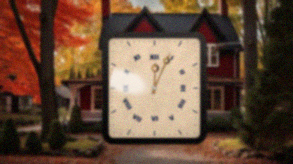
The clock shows **12:04**
